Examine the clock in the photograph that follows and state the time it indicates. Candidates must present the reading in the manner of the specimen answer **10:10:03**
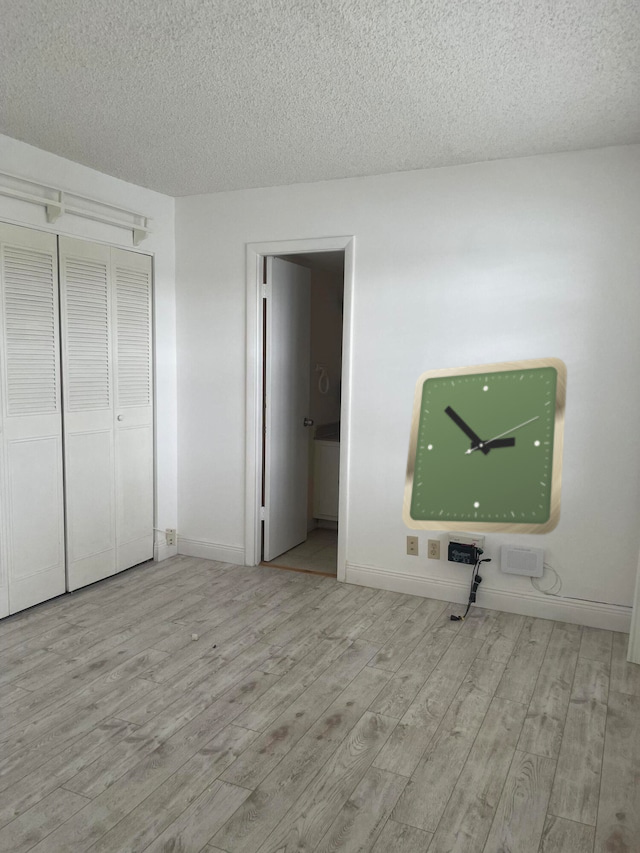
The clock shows **2:52:11**
